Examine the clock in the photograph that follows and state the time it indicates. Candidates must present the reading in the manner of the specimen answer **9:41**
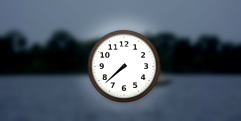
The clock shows **7:38**
